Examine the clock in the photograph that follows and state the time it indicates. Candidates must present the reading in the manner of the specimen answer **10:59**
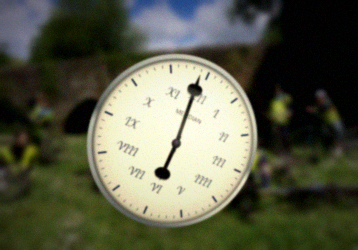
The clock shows **5:59**
